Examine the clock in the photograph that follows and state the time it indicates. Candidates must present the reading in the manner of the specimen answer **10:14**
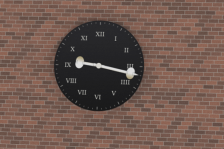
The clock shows **9:17**
